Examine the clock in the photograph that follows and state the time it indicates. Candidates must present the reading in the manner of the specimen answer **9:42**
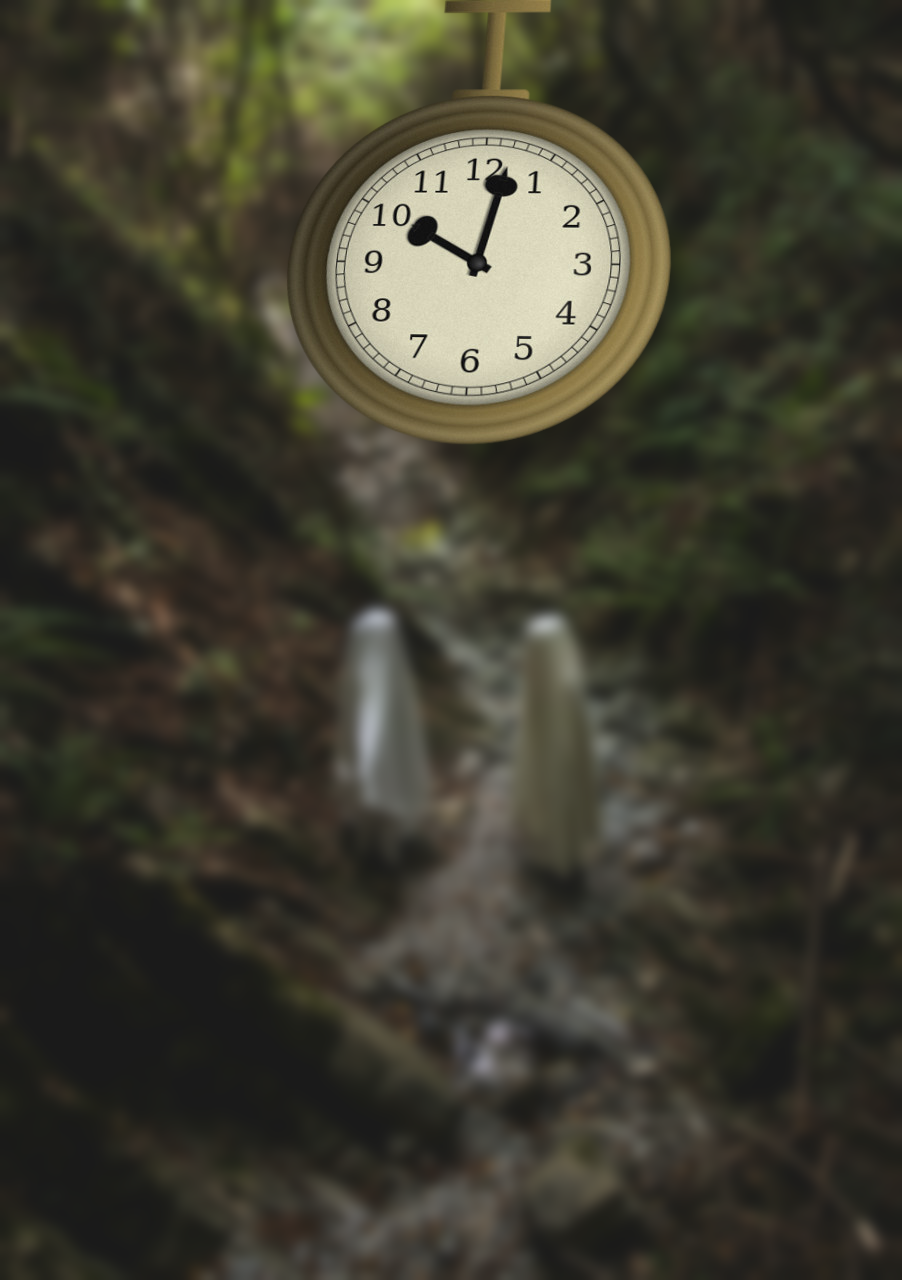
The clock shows **10:02**
